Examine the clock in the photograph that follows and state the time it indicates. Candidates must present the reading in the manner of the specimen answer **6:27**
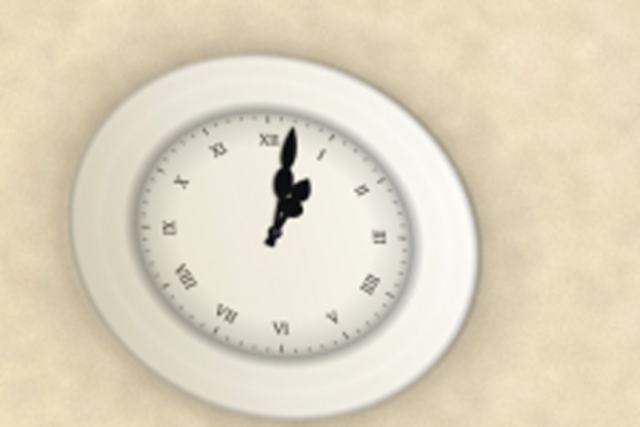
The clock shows **1:02**
